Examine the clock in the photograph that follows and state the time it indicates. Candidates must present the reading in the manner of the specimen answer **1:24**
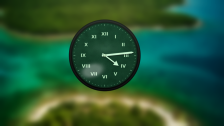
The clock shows **4:14**
